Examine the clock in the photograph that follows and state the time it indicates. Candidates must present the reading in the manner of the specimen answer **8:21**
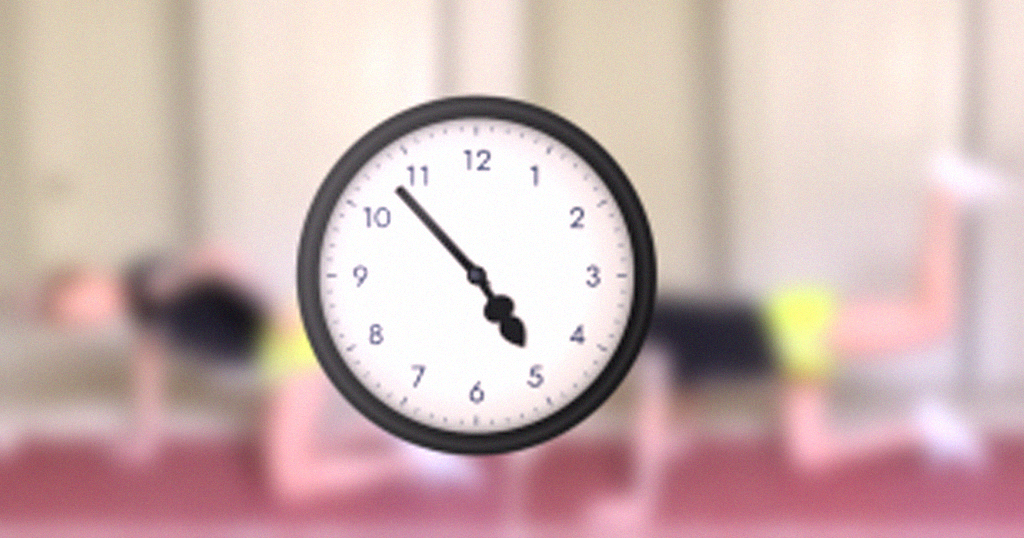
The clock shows **4:53**
